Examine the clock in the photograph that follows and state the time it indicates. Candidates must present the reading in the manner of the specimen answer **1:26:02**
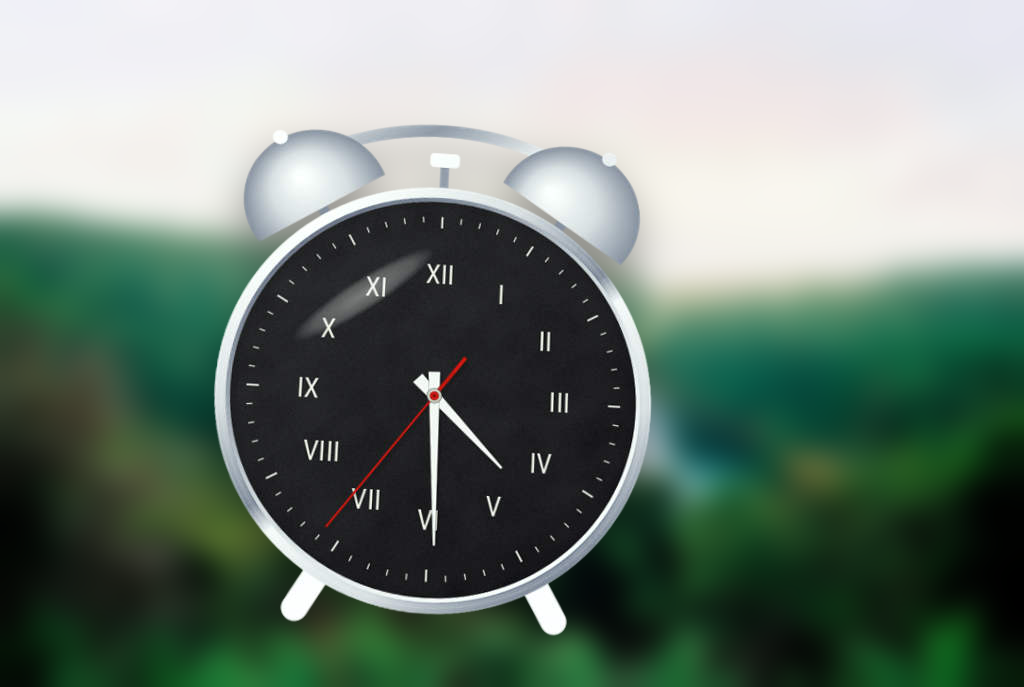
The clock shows **4:29:36**
